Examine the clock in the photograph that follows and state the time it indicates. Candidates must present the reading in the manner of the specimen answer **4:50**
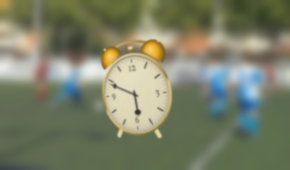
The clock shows **5:49**
